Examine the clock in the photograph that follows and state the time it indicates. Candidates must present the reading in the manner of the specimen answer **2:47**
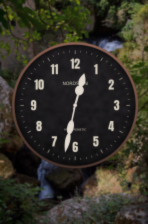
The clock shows **12:32**
